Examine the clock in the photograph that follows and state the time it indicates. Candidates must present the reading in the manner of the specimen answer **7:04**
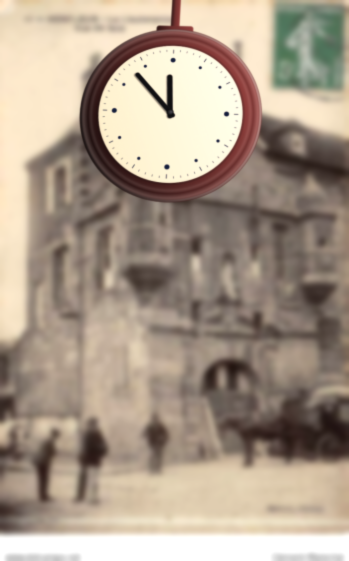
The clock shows **11:53**
